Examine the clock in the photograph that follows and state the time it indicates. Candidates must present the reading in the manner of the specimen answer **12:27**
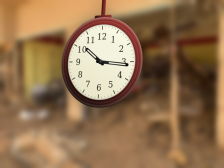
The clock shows **10:16**
